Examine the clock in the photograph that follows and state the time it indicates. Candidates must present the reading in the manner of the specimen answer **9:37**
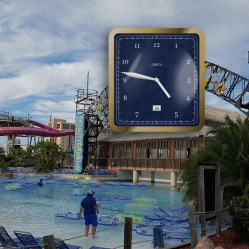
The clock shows **4:47**
